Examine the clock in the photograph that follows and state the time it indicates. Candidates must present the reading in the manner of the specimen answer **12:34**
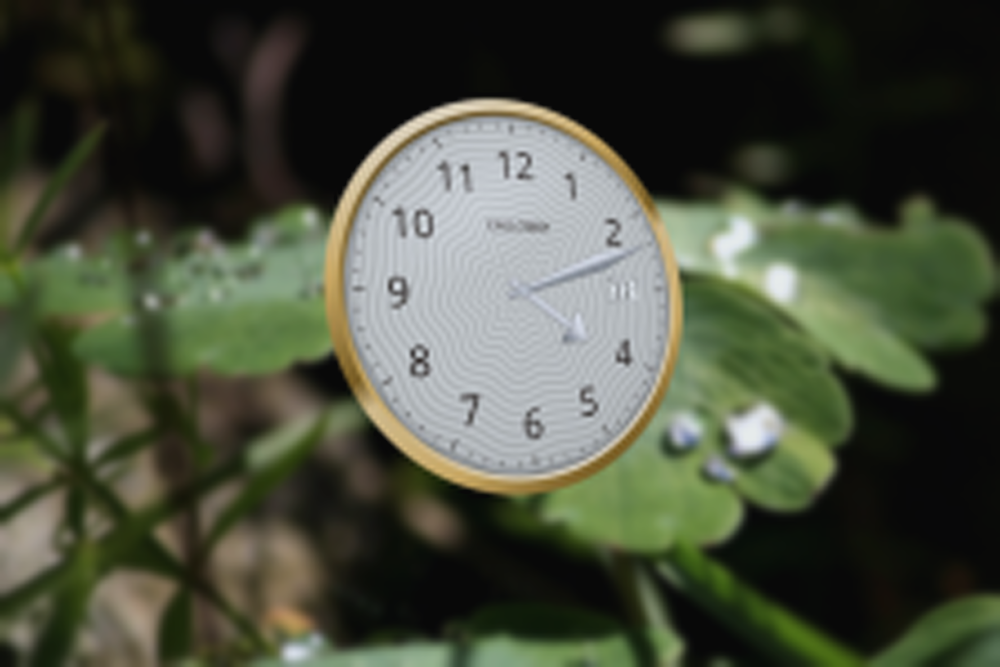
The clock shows **4:12**
